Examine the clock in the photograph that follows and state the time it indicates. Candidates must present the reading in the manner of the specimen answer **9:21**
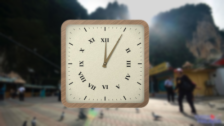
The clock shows **12:05**
